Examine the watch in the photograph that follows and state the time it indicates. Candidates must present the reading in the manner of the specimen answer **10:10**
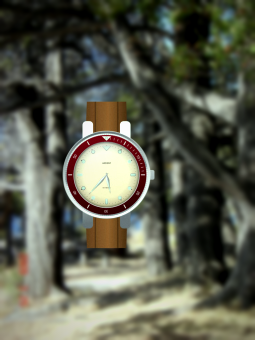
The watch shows **5:37**
